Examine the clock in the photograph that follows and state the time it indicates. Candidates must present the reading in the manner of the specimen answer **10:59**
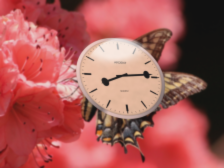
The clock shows **8:14**
